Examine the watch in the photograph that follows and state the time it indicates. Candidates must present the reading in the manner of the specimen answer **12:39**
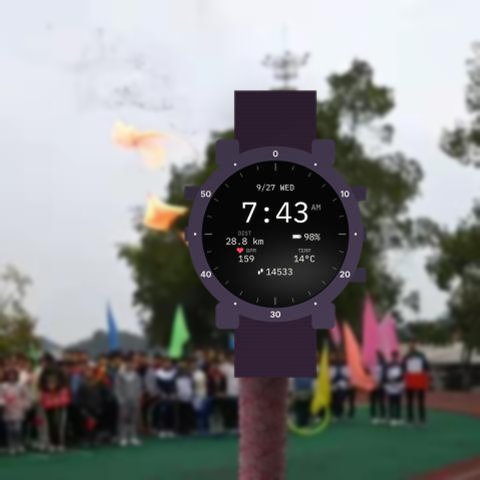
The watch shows **7:43**
